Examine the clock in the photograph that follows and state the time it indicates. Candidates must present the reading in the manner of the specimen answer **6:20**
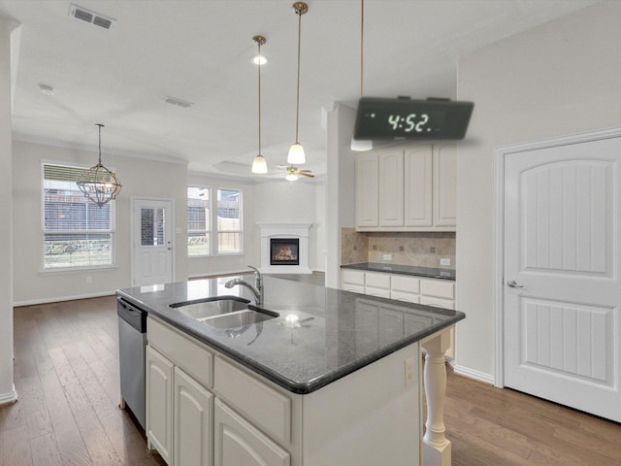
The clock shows **4:52**
